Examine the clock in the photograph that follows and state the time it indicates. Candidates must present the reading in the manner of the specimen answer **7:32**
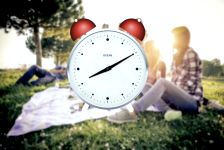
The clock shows **8:10**
